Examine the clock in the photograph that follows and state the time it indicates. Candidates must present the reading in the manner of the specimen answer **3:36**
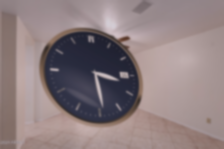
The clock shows **3:29**
